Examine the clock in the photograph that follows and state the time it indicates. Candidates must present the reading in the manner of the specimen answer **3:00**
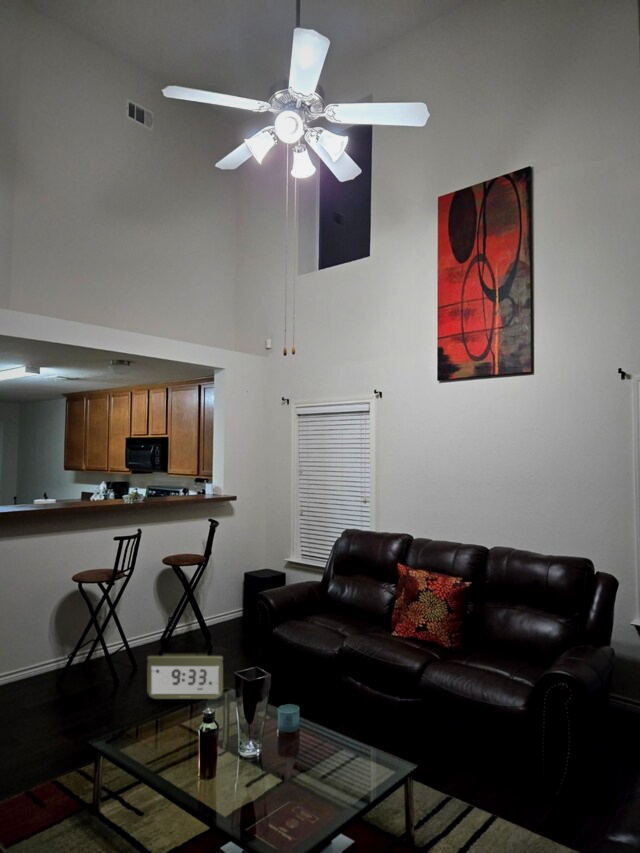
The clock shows **9:33**
